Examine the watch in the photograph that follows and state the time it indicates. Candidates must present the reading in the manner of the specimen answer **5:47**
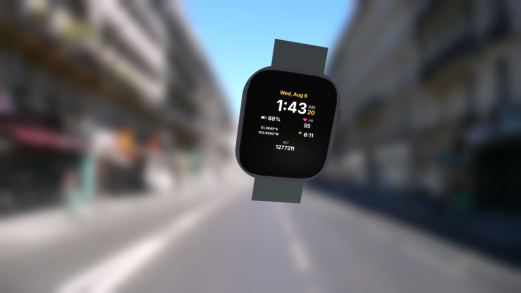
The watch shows **1:43**
